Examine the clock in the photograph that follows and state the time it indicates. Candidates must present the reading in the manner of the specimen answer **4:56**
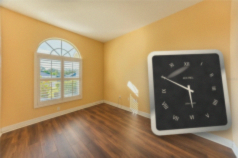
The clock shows **5:50**
